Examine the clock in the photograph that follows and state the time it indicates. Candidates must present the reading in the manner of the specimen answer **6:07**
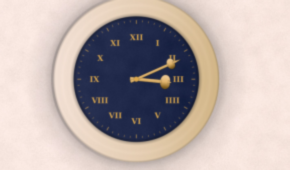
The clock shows **3:11**
